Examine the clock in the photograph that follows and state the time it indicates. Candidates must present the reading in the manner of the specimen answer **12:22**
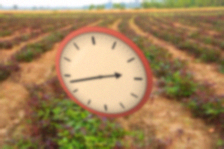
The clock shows **2:43**
